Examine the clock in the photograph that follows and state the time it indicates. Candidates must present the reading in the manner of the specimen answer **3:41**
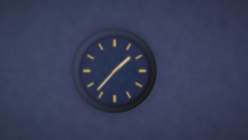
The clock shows **1:37**
